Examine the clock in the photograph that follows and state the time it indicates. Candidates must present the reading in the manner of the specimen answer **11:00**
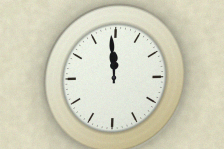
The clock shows **11:59**
